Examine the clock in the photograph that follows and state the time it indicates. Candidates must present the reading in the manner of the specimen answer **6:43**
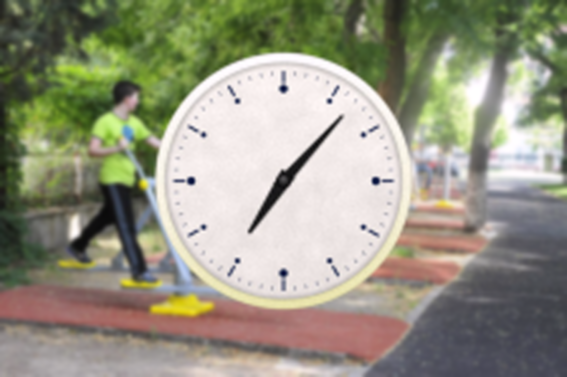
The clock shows **7:07**
